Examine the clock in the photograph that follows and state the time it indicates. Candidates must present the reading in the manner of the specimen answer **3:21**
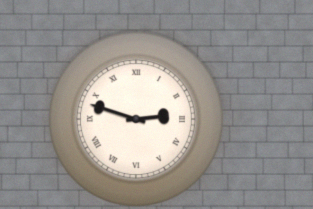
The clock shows **2:48**
